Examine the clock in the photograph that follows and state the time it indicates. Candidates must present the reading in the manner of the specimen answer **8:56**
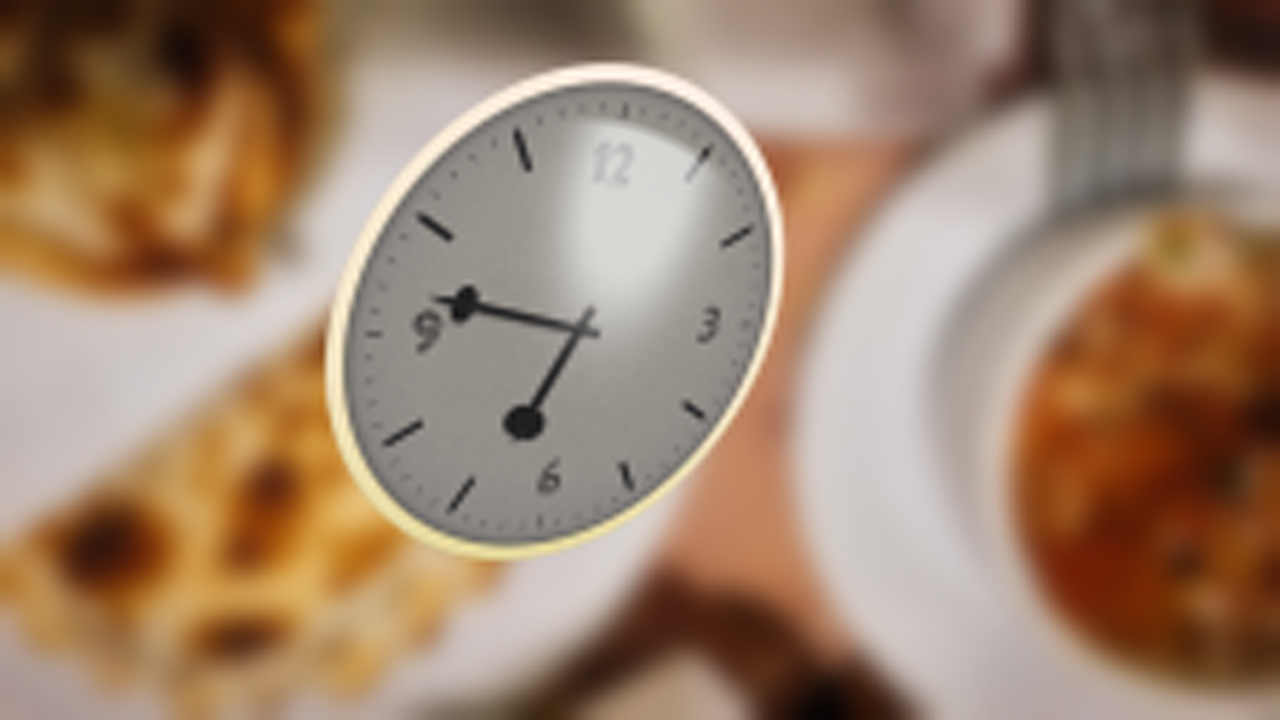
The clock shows **6:47**
